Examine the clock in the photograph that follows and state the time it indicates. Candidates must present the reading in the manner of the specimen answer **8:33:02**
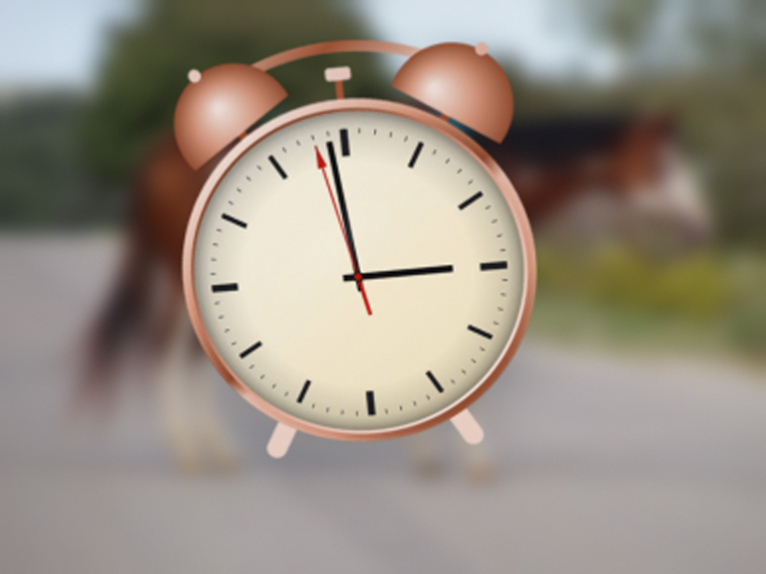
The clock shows **2:58:58**
